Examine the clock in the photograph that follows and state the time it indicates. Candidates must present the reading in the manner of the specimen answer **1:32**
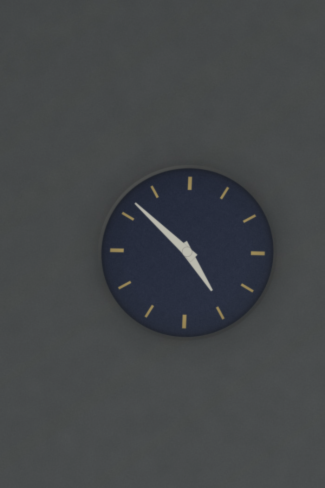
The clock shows **4:52**
